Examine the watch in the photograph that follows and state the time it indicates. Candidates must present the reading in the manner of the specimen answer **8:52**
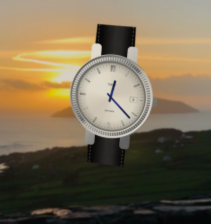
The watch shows **12:22**
